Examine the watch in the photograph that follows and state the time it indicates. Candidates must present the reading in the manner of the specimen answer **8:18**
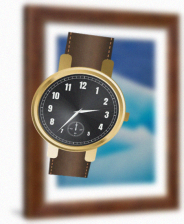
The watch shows **2:36**
